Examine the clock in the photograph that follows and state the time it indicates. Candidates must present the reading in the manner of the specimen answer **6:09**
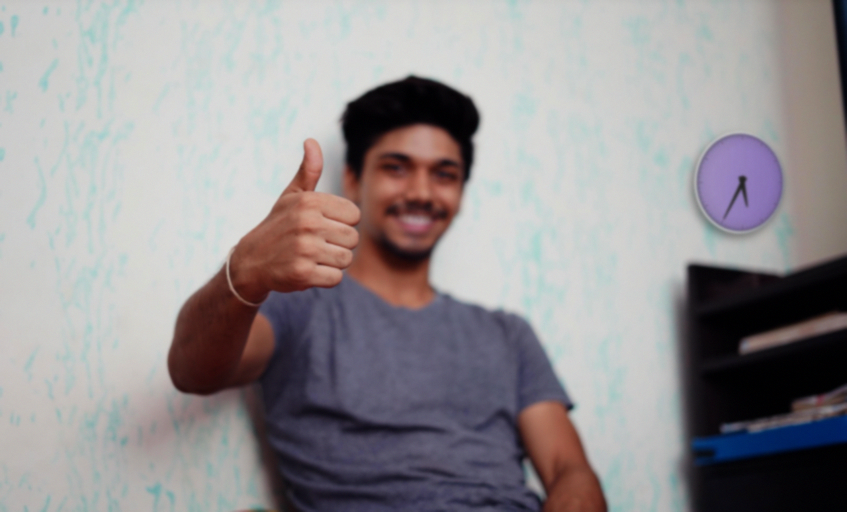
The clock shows **5:35**
